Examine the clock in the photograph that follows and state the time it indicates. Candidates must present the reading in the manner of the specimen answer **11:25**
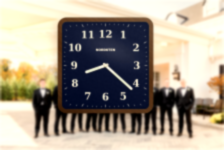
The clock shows **8:22**
